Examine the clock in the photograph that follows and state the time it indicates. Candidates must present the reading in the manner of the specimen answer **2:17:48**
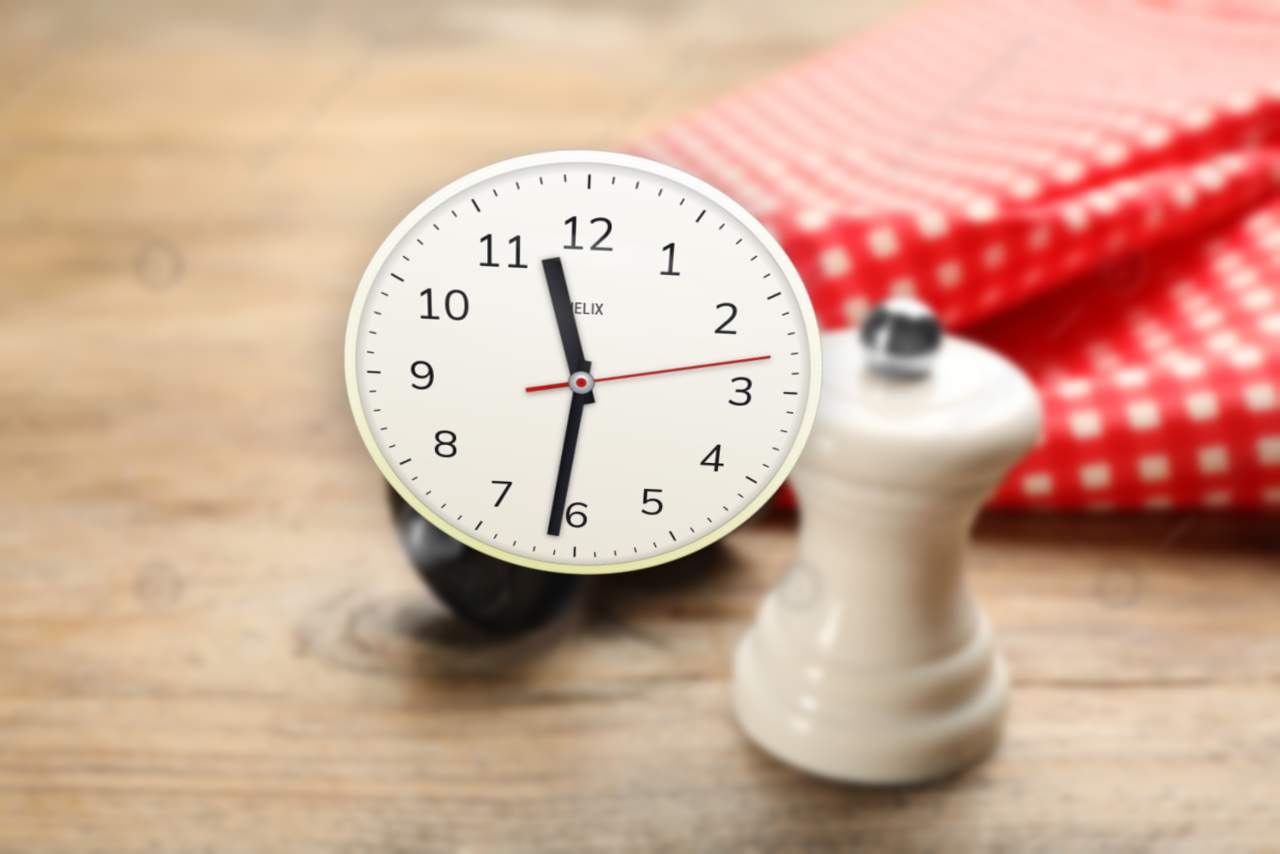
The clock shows **11:31:13**
